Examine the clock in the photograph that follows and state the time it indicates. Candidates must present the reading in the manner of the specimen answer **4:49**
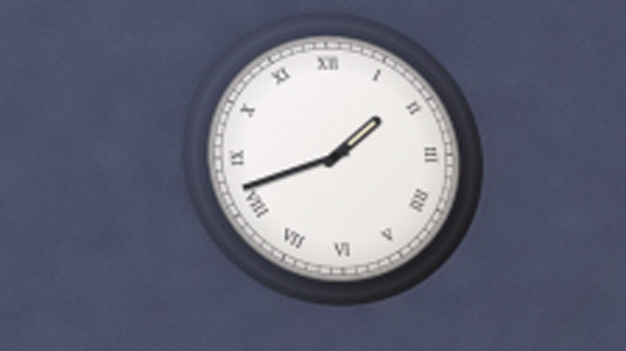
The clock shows **1:42**
